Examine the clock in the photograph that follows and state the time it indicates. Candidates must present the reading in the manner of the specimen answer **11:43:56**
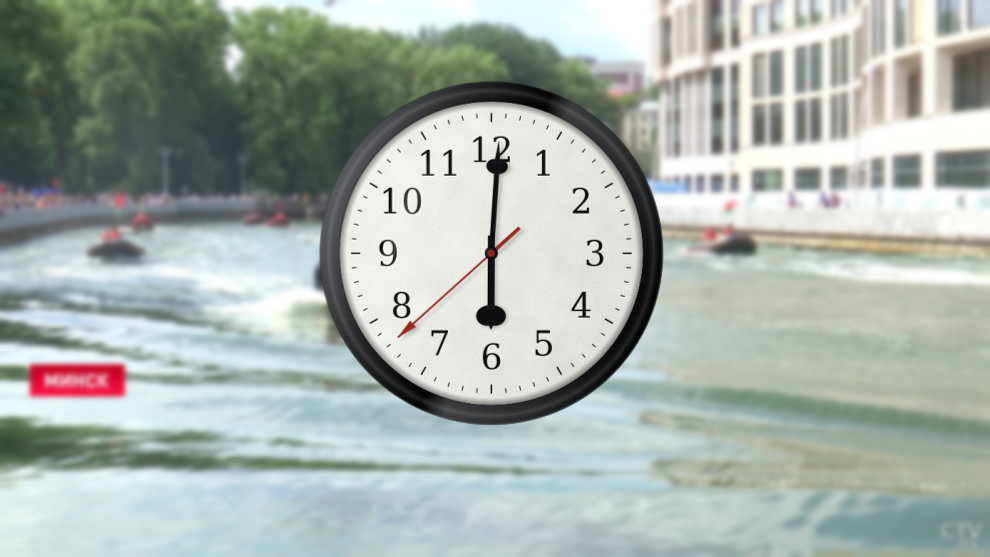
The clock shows **6:00:38**
